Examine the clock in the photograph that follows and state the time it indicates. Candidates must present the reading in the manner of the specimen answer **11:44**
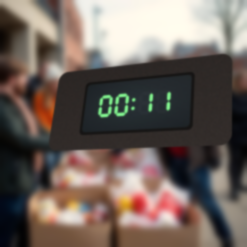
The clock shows **0:11**
